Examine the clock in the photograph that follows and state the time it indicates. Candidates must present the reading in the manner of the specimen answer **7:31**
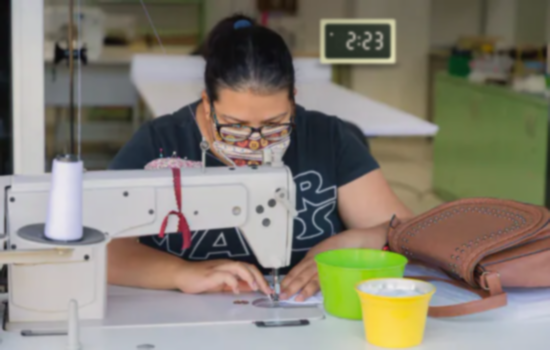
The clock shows **2:23**
